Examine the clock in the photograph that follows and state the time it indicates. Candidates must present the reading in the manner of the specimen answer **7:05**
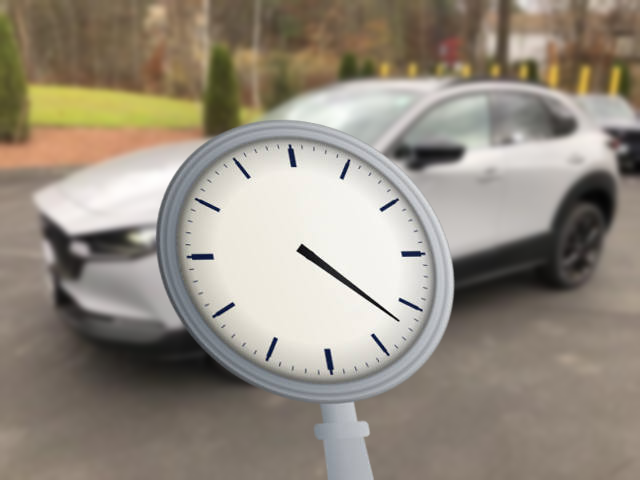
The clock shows **4:22**
